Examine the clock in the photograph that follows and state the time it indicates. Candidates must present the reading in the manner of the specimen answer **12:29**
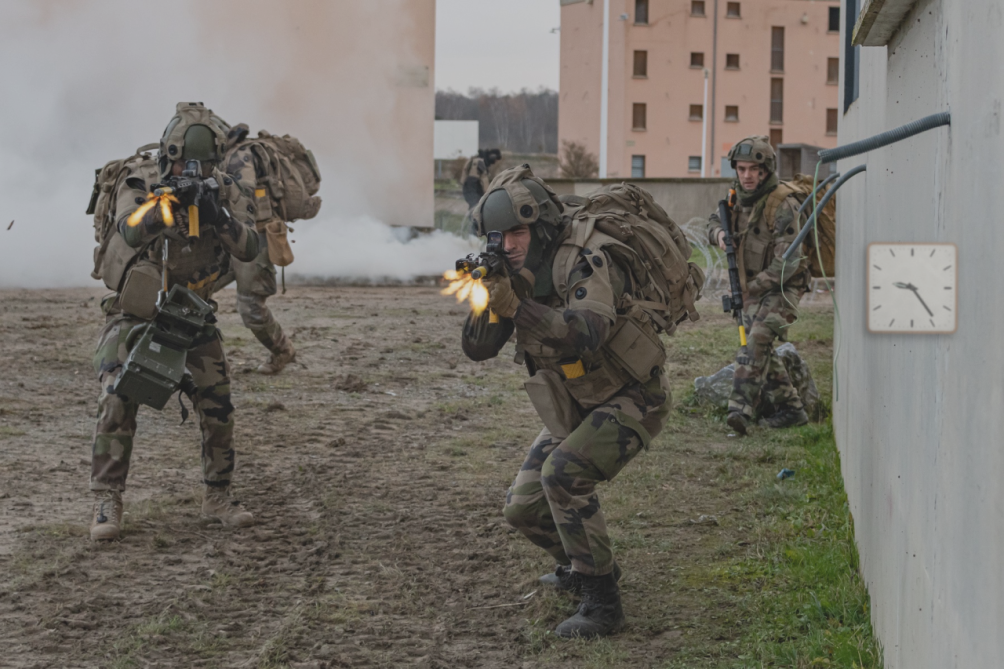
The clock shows **9:24**
